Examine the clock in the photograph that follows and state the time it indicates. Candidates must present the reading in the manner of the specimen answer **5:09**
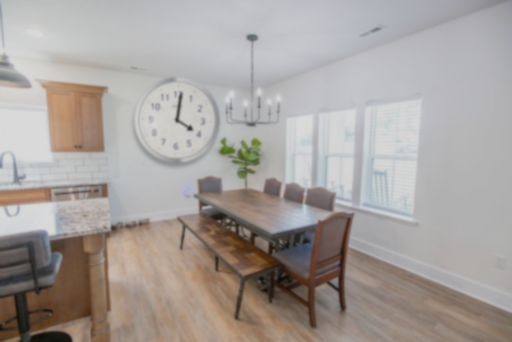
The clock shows **4:01**
